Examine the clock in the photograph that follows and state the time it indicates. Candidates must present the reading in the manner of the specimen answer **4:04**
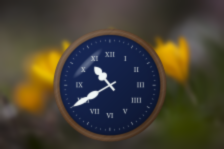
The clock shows **10:40**
